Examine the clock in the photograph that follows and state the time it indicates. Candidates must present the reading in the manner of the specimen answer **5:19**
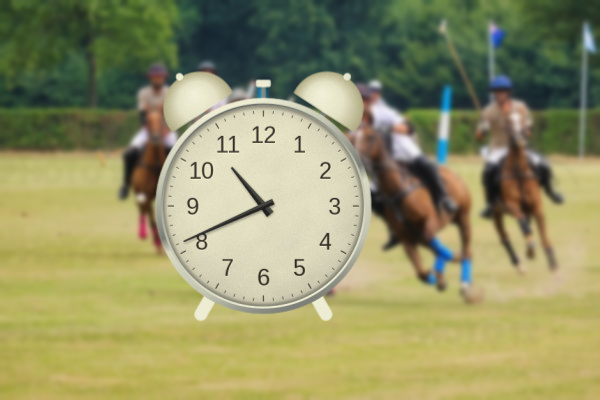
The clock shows **10:41**
